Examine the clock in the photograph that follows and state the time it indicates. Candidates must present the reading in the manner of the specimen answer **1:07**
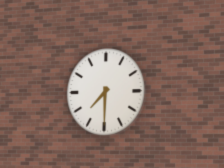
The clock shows **7:30**
